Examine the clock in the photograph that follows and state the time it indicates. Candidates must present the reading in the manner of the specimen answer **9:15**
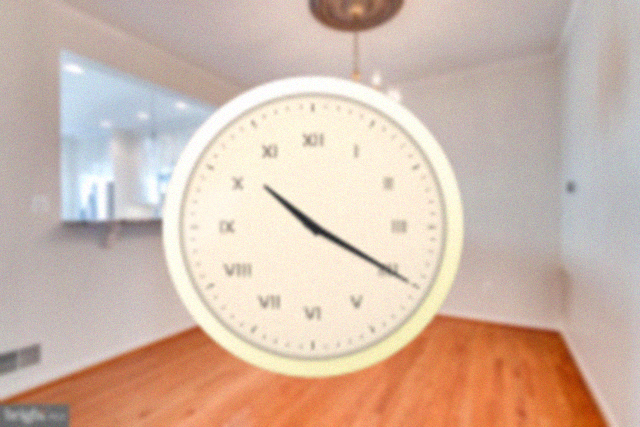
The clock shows **10:20**
